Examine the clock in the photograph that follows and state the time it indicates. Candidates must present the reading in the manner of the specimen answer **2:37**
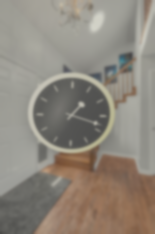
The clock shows **1:18**
